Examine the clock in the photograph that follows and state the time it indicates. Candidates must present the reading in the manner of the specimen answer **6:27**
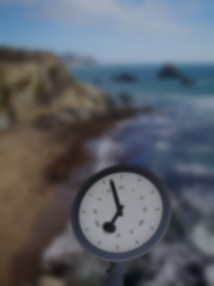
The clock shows **6:57**
